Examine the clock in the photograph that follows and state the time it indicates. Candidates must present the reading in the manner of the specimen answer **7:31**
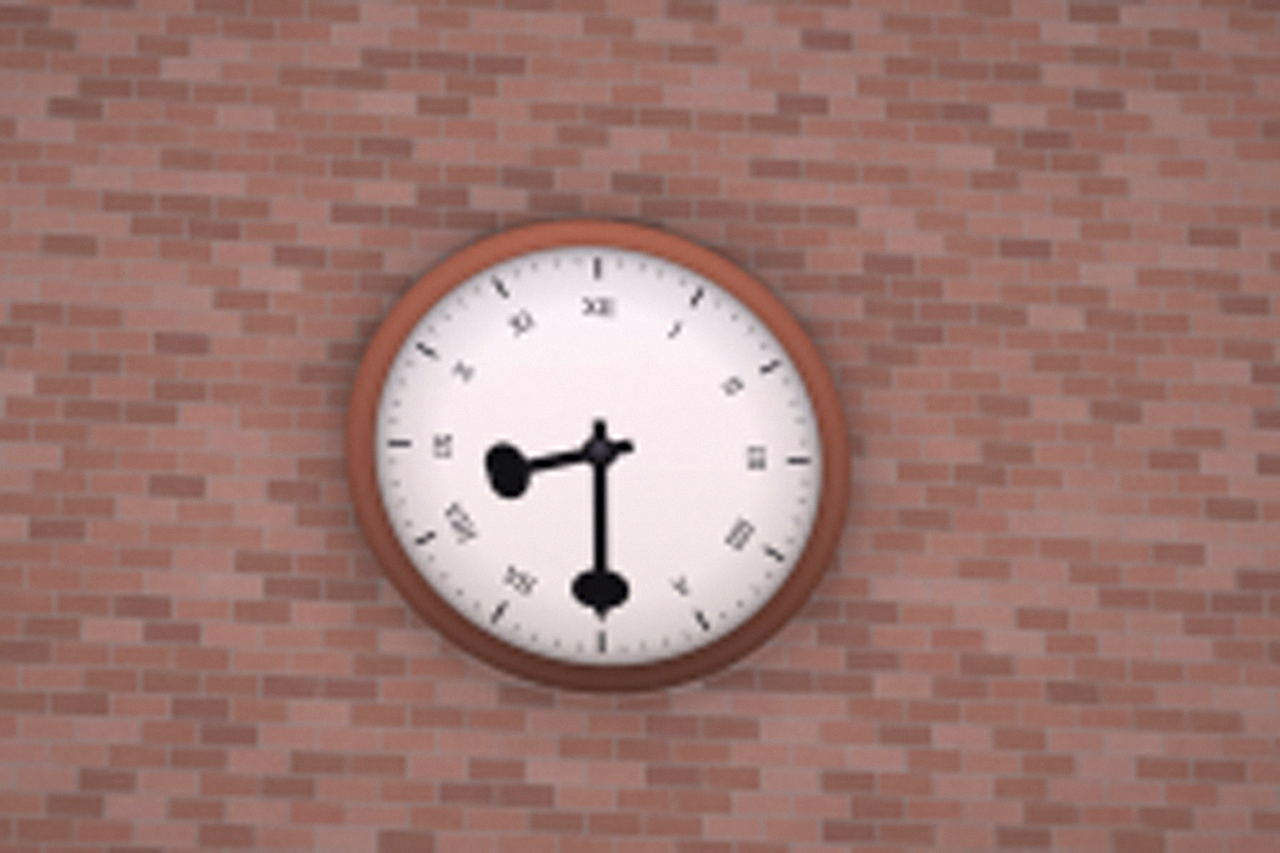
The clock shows **8:30**
